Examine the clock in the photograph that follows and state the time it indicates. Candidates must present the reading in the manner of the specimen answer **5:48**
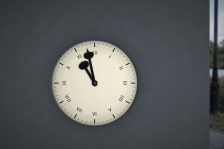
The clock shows **10:58**
